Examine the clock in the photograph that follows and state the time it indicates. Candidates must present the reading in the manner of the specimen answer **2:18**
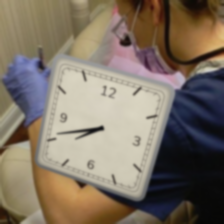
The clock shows **7:41**
